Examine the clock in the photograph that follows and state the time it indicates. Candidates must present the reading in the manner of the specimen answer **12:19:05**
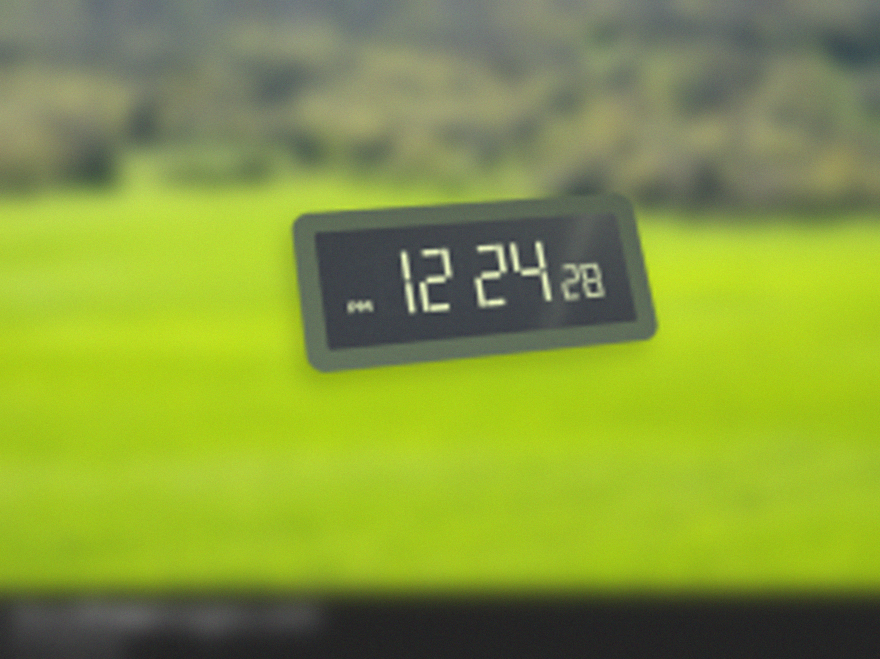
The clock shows **12:24:28**
